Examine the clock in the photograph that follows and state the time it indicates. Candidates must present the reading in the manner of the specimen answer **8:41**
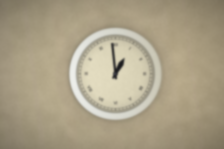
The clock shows **12:59**
